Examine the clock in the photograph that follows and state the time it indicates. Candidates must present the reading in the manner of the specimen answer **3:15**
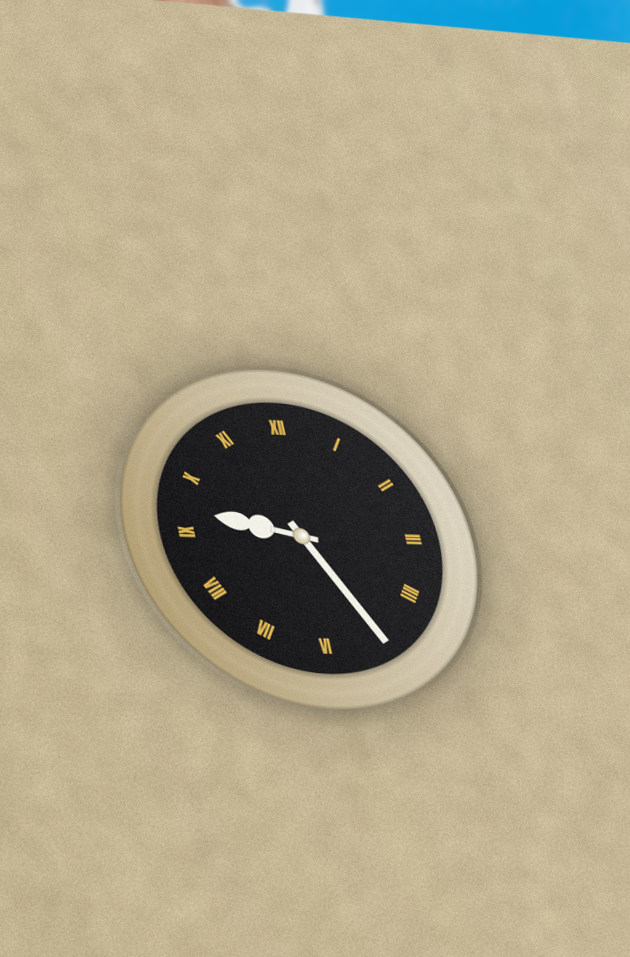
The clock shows **9:25**
